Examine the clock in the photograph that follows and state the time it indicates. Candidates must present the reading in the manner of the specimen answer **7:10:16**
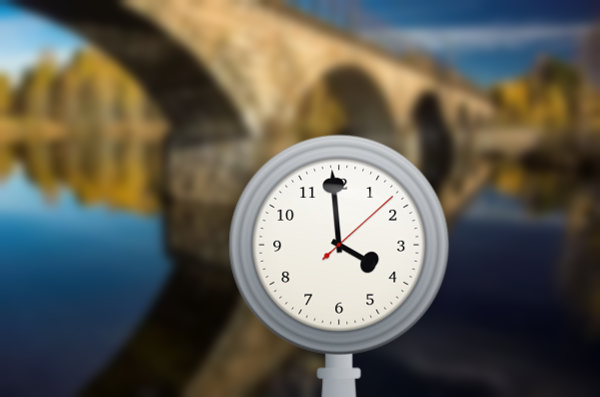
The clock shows **3:59:08**
